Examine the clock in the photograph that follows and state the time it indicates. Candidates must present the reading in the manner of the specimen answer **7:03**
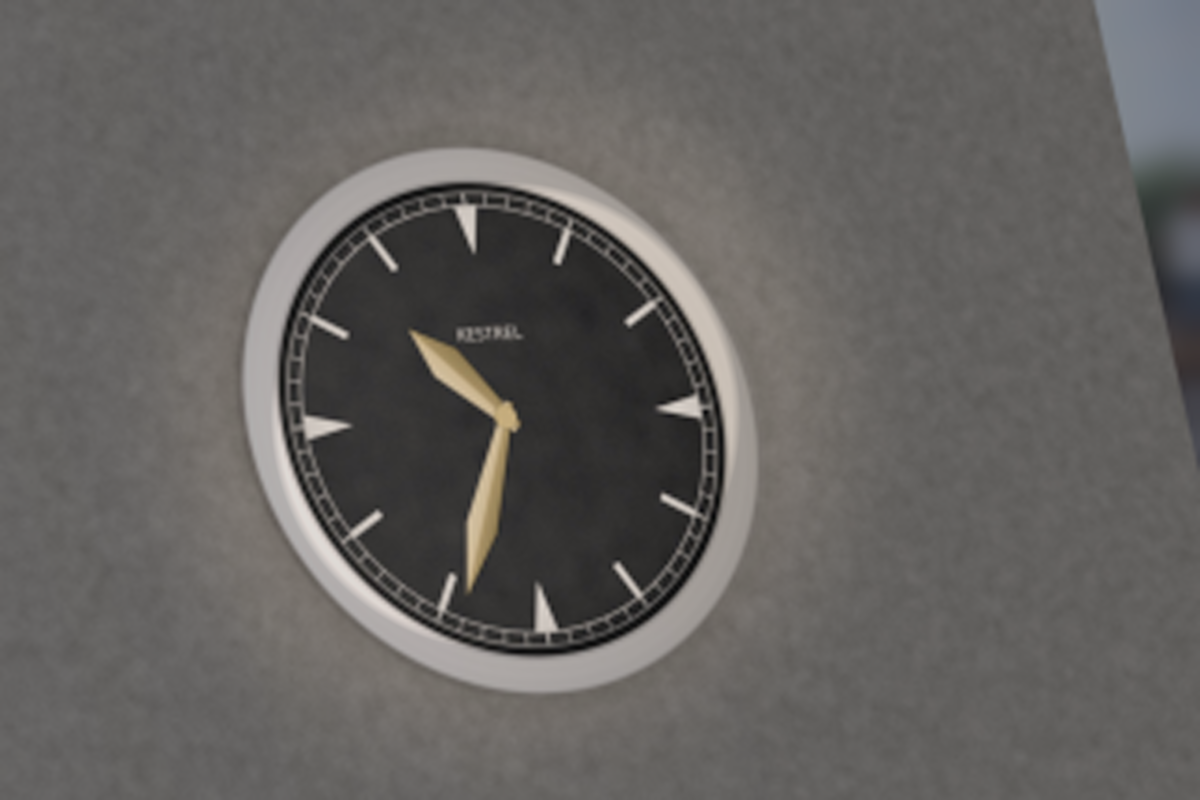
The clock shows **10:34**
